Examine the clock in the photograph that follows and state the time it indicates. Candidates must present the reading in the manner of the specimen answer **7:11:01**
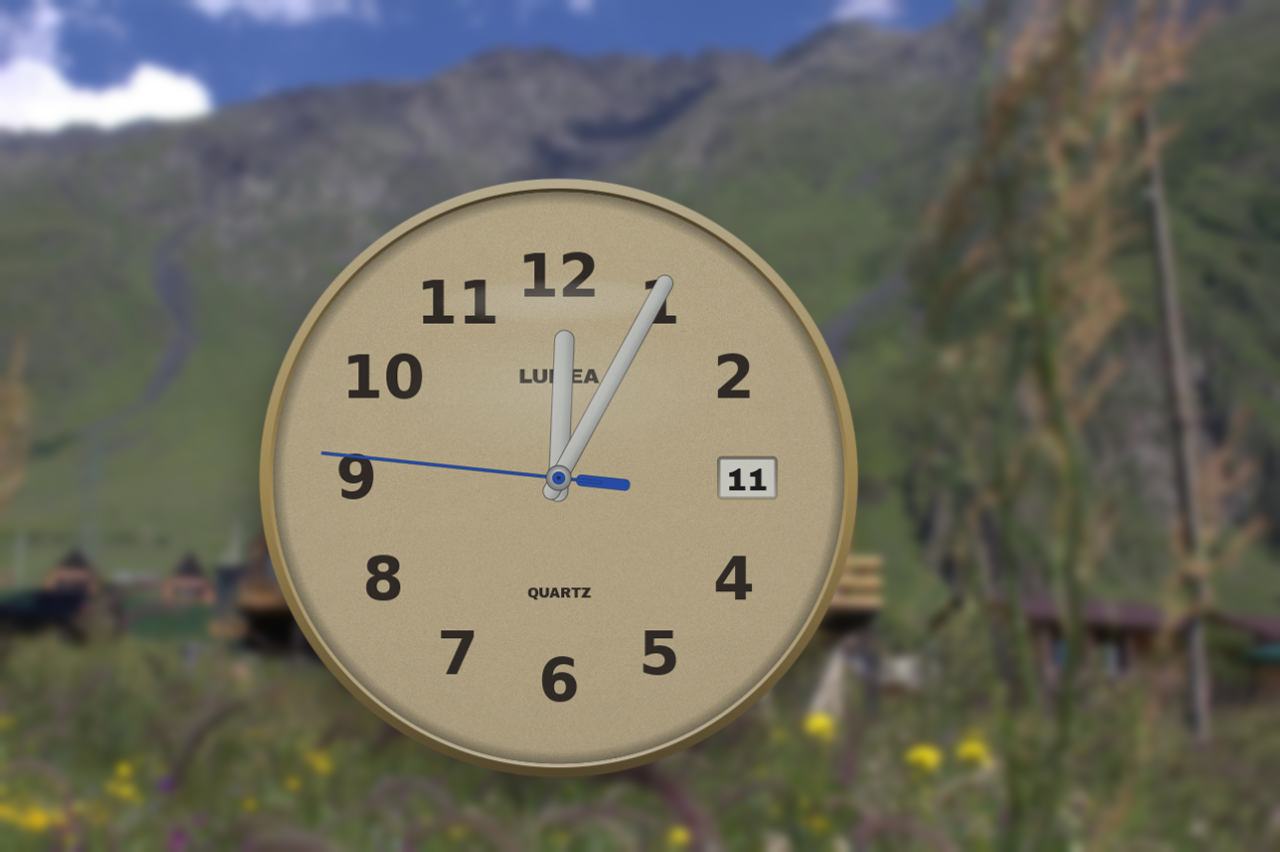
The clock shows **12:04:46**
